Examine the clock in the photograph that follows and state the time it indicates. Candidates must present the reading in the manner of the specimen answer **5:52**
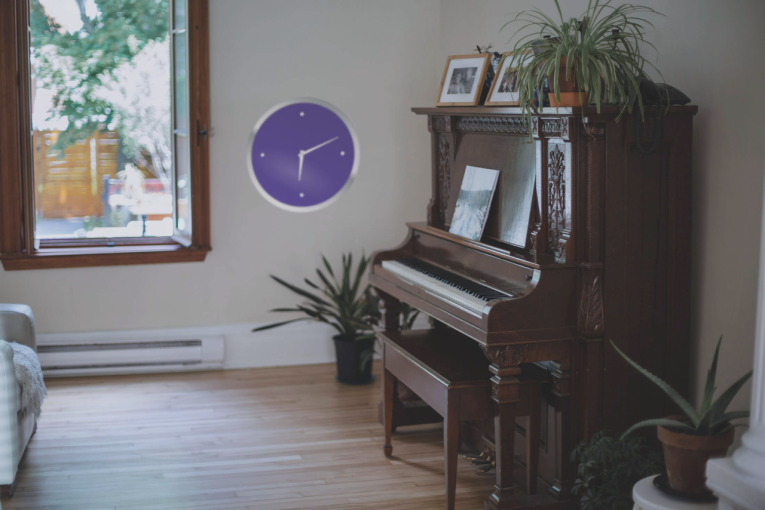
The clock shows **6:11**
